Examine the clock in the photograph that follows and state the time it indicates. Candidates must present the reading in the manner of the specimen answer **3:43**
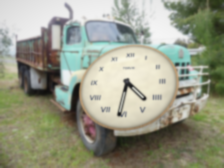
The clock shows **4:31**
